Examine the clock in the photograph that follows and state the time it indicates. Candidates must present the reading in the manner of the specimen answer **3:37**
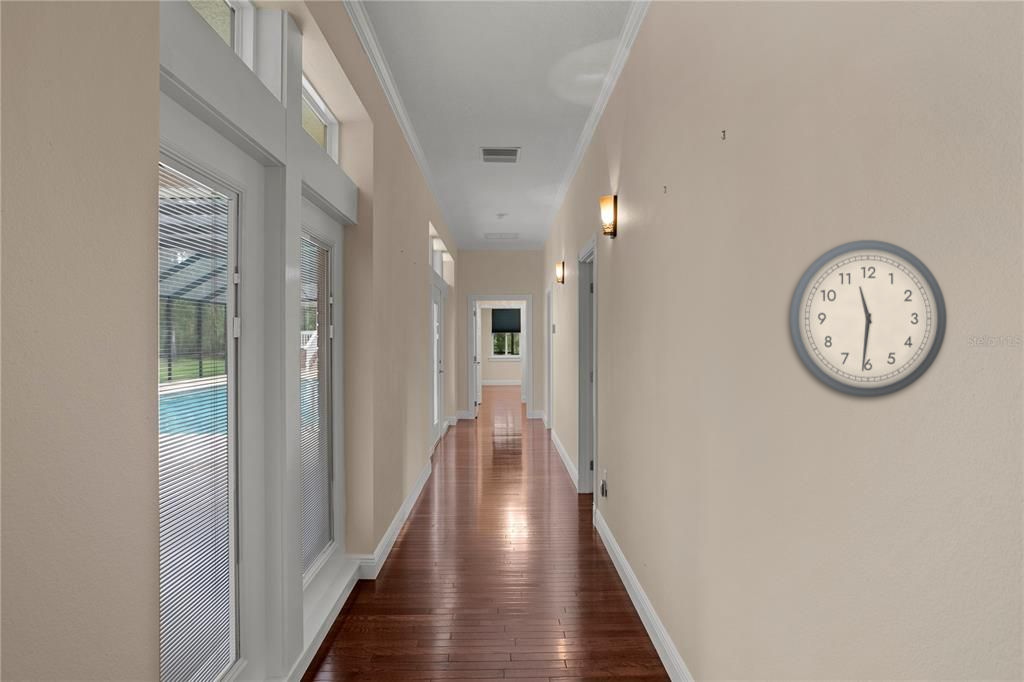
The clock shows **11:31**
